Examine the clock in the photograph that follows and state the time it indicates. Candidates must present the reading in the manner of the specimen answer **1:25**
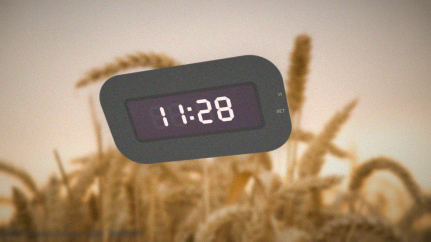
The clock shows **11:28**
